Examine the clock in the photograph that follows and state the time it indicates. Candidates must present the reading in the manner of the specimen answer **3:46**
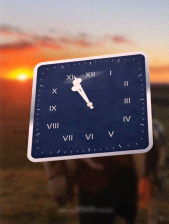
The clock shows **10:56**
